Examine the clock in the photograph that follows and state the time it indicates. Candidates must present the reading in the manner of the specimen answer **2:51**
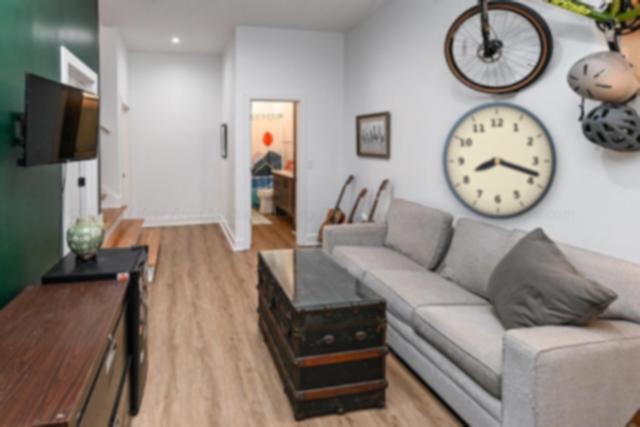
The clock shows **8:18**
